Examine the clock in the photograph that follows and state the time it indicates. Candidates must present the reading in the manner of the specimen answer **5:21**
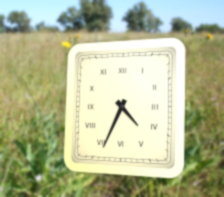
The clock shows **4:34**
